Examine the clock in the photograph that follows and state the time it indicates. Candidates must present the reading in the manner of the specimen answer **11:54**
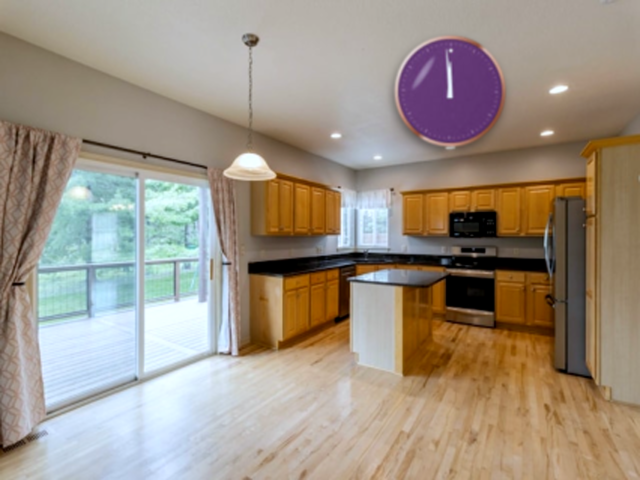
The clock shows **11:59**
